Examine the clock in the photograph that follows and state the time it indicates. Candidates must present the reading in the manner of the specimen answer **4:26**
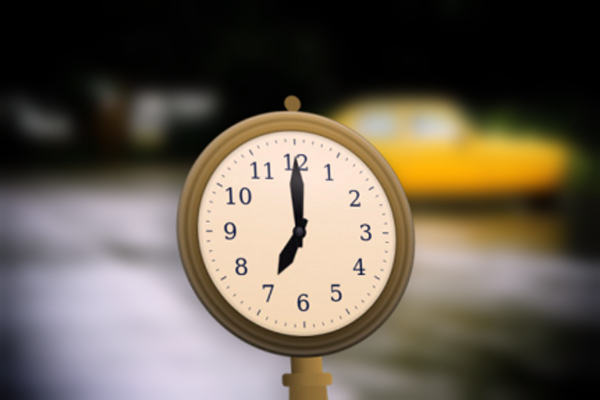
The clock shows **7:00**
